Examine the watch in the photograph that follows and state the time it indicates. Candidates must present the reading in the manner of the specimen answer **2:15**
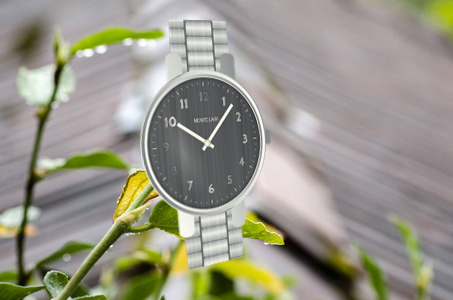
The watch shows **10:07**
